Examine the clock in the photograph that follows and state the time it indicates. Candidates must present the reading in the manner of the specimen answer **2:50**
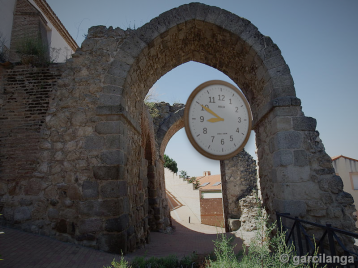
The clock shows **8:50**
